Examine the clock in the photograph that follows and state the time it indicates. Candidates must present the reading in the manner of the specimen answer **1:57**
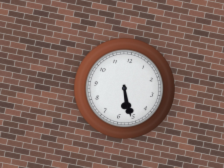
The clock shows **5:26**
